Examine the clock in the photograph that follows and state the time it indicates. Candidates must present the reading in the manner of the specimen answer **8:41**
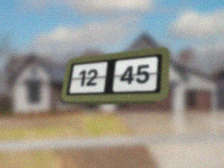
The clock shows **12:45**
